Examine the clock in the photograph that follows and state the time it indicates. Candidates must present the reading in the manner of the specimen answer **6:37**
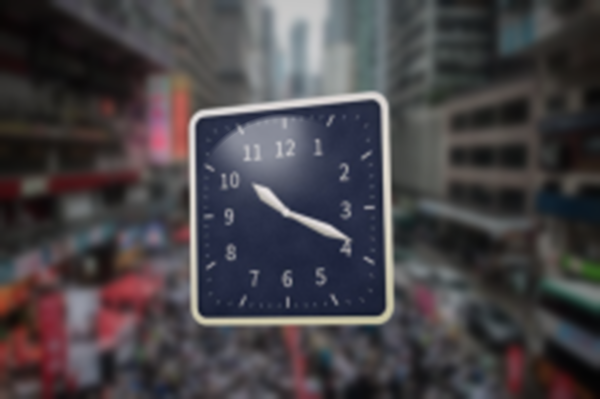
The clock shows **10:19**
